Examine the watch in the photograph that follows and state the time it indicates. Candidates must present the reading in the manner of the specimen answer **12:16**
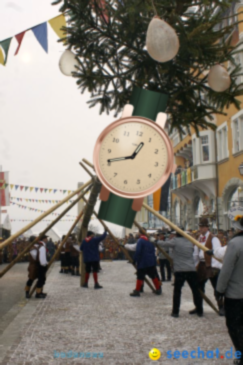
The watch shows **12:41**
